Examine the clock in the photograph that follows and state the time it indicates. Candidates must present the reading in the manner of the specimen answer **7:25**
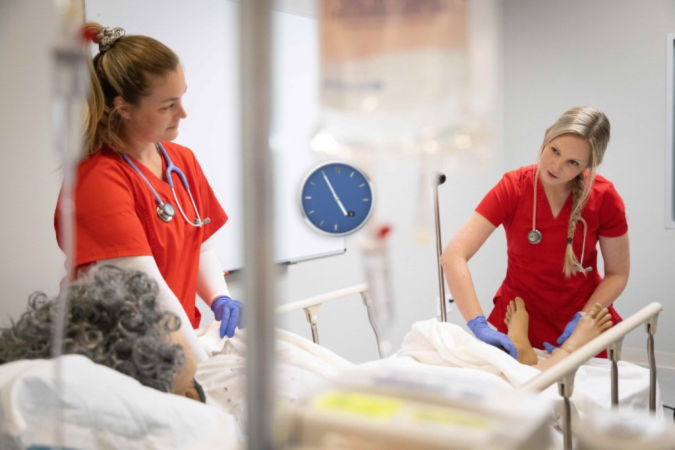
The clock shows **4:55**
